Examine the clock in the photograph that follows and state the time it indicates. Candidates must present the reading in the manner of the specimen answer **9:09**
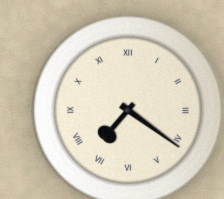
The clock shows **7:21**
